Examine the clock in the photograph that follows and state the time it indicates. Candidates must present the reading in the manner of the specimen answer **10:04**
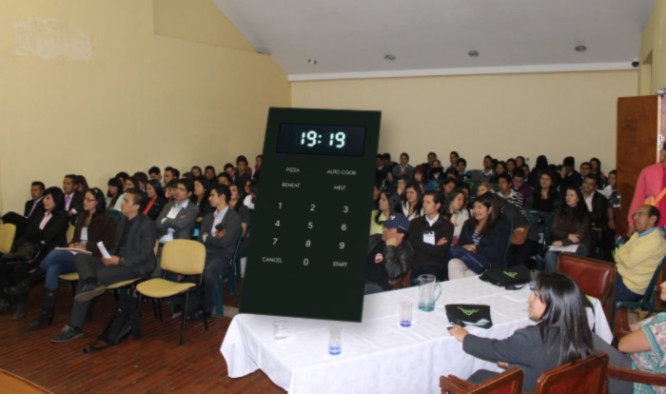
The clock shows **19:19**
